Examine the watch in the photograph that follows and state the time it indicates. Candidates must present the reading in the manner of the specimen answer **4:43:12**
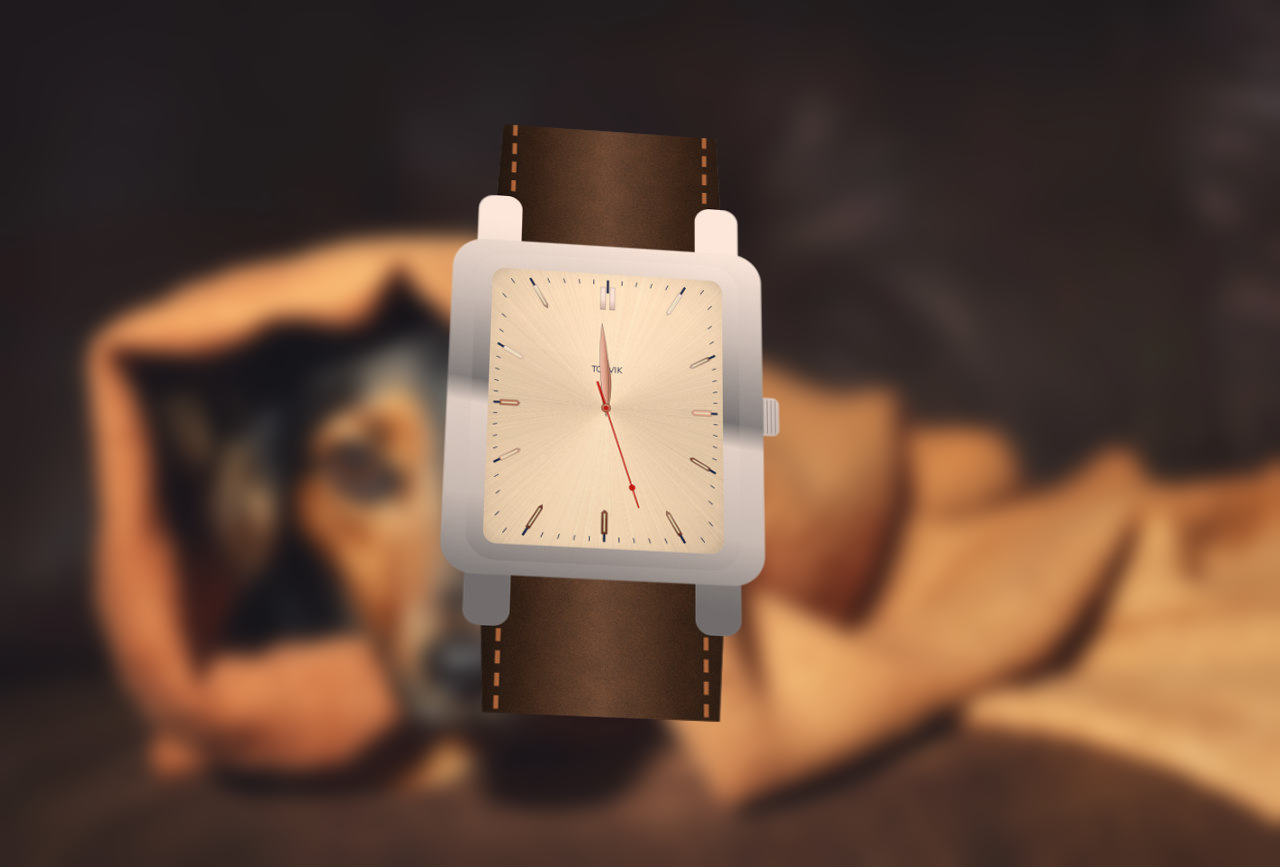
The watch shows **11:59:27**
